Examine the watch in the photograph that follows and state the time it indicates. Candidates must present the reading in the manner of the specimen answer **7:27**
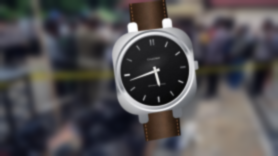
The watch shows **5:43**
